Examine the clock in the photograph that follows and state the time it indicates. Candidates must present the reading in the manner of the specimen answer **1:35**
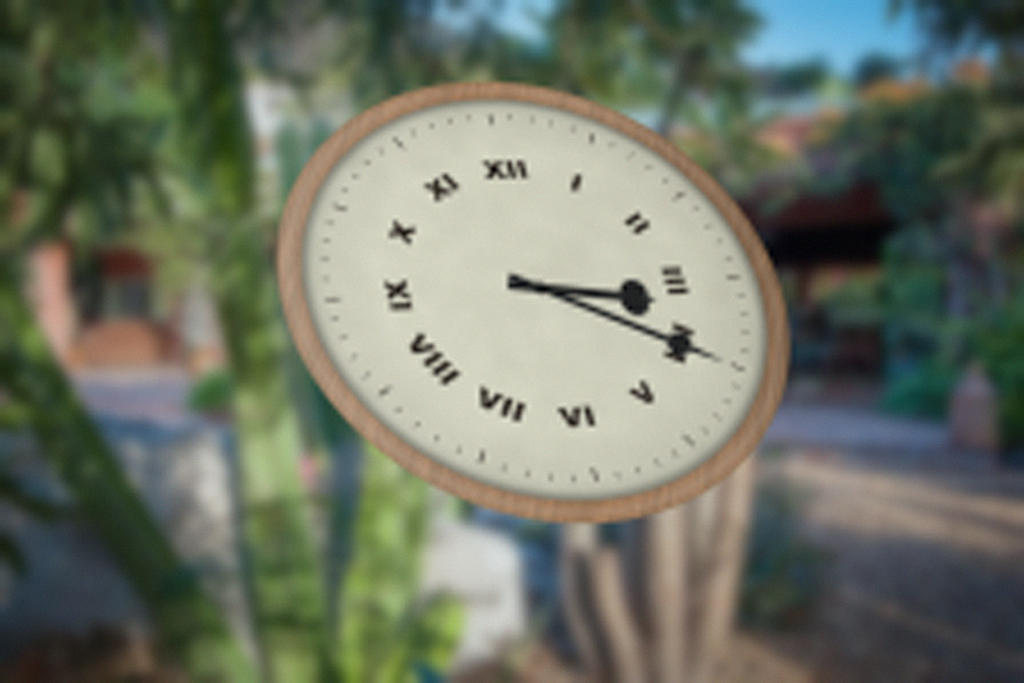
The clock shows **3:20**
